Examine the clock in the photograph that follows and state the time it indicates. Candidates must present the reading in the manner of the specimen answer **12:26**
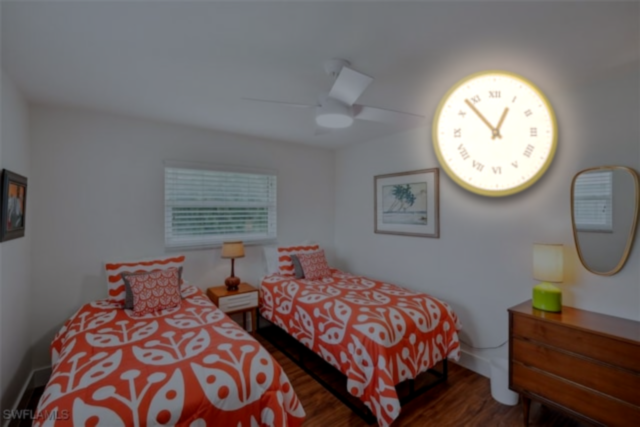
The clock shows **12:53**
